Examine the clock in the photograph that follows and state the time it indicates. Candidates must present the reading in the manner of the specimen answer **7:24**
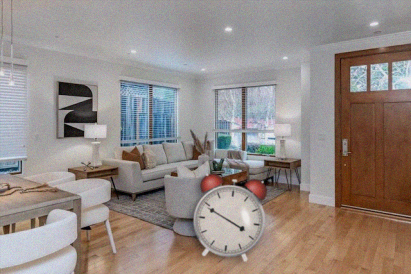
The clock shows **3:49**
